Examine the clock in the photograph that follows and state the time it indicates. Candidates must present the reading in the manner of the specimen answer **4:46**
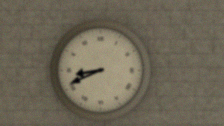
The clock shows **8:41**
